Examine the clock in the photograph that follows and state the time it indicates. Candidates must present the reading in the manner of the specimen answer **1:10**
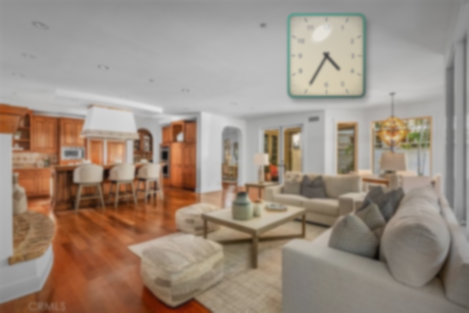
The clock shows **4:35**
